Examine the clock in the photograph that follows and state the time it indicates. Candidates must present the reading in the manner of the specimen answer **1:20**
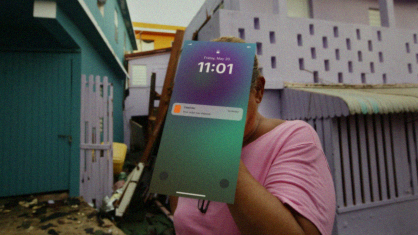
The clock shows **11:01**
